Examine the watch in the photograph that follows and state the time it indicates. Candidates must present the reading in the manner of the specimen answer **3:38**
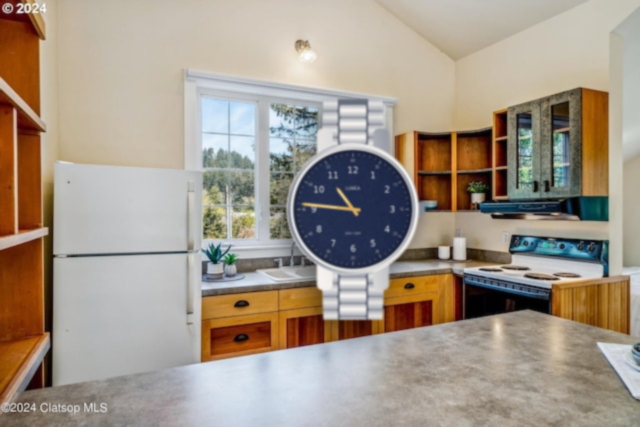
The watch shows **10:46**
